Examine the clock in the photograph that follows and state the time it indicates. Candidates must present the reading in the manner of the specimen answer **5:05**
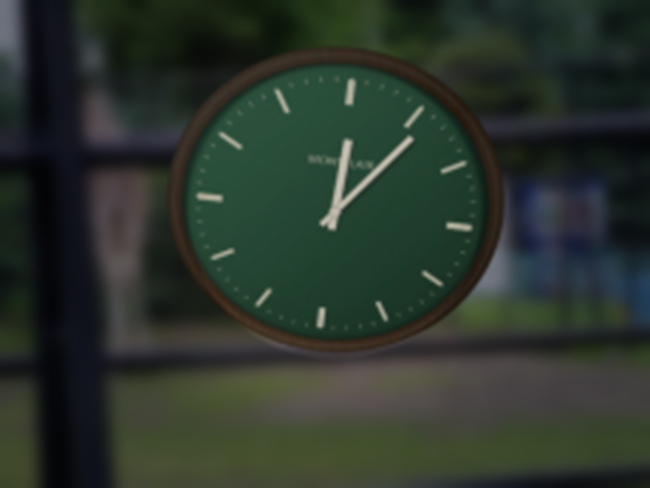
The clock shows **12:06**
